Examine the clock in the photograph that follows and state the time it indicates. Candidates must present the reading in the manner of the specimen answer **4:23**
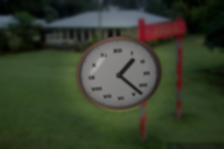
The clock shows **1:23**
